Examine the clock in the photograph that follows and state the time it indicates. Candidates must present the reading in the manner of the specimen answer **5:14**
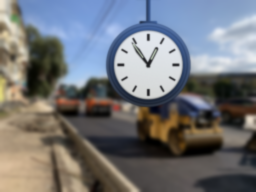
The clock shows **12:54**
